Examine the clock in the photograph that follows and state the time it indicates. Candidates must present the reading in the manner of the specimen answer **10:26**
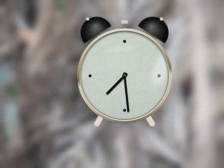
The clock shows **7:29**
